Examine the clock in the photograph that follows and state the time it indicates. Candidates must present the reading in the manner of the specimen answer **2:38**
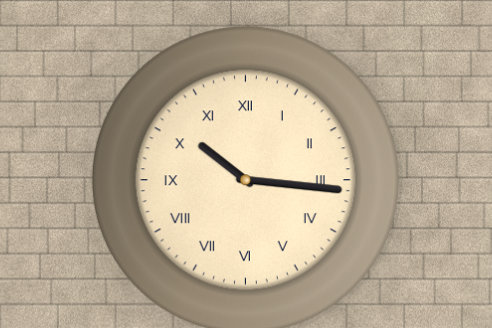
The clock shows **10:16**
